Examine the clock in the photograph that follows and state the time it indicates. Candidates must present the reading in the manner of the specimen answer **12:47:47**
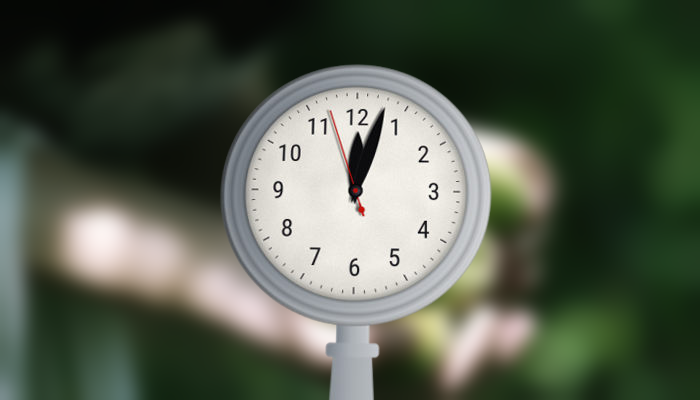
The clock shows **12:02:57**
